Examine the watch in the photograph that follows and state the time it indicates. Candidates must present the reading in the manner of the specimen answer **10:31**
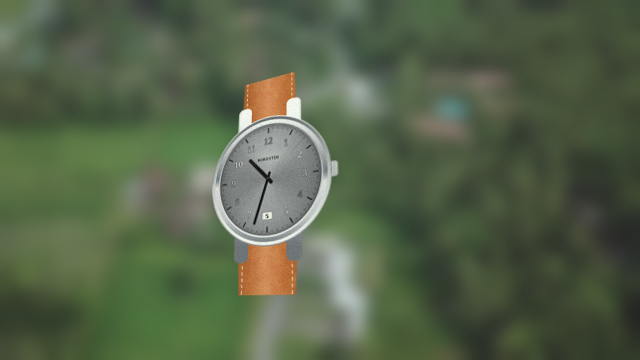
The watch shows **10:33**
